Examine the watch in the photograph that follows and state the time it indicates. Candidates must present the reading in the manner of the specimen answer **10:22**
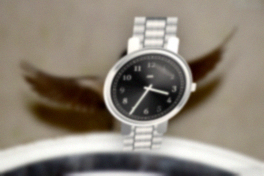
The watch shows **3:35**
